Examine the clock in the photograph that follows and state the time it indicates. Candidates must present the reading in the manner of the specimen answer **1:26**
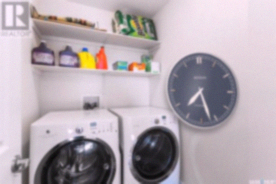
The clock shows **7:27**
